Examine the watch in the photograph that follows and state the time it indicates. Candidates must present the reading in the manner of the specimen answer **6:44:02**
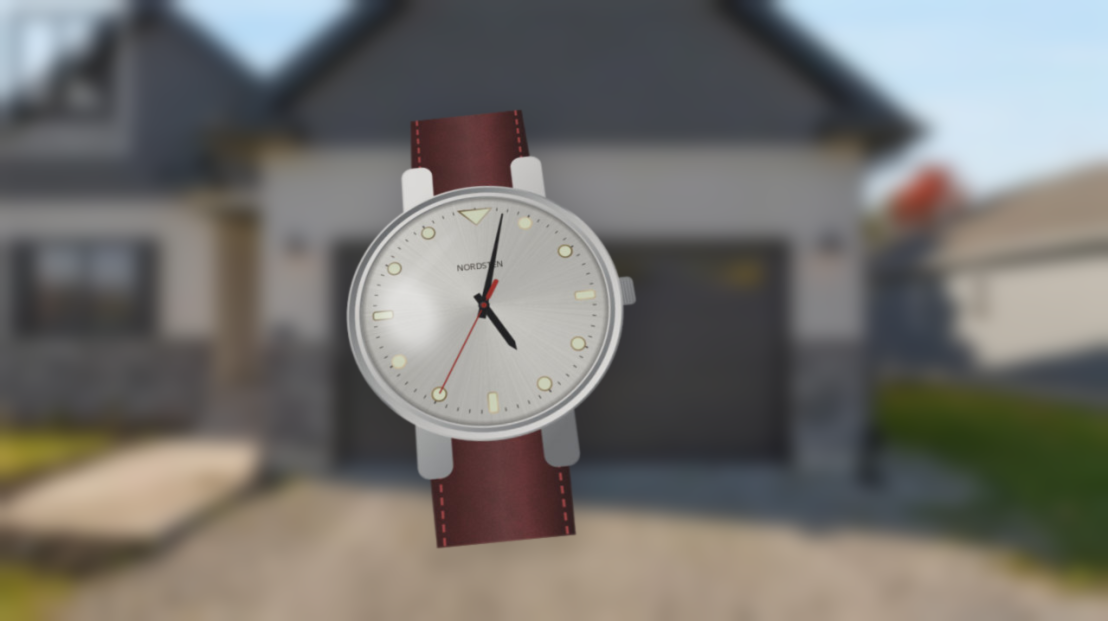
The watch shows **5:02:35**
